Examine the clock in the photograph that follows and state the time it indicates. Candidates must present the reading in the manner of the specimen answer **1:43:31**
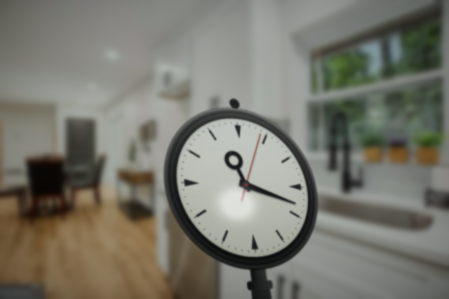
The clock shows **11:18:04**
